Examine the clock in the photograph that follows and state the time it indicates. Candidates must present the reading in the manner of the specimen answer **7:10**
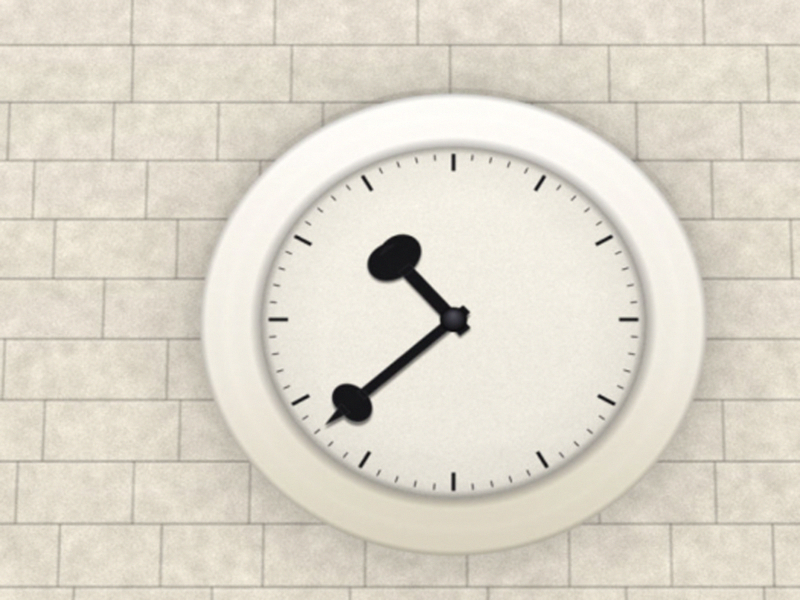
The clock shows **10:38**
